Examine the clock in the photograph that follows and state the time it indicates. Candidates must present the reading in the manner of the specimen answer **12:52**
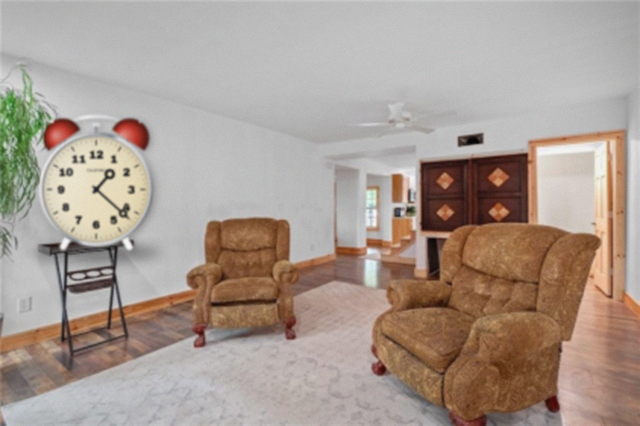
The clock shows **1:22**
